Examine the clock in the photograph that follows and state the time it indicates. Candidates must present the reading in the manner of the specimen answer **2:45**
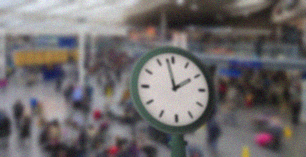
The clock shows **1:58**
